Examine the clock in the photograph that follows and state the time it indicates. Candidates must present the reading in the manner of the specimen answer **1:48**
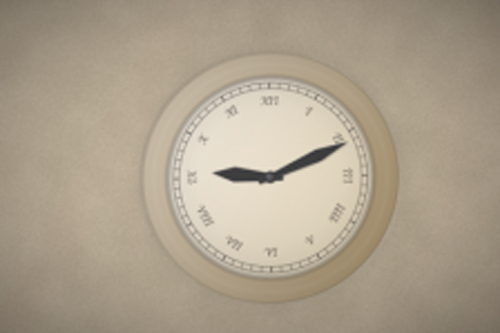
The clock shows **9:11**
